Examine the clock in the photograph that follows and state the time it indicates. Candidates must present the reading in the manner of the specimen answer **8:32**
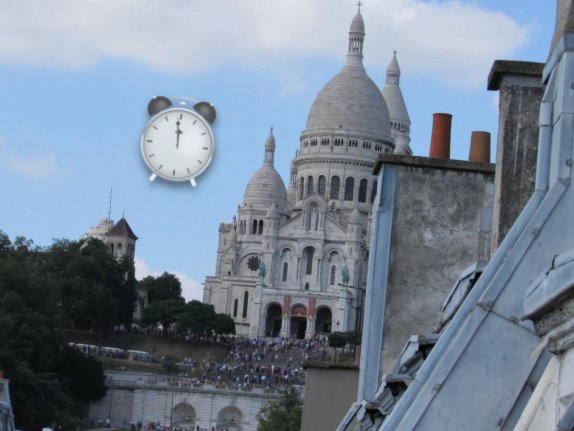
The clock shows **11:59**
